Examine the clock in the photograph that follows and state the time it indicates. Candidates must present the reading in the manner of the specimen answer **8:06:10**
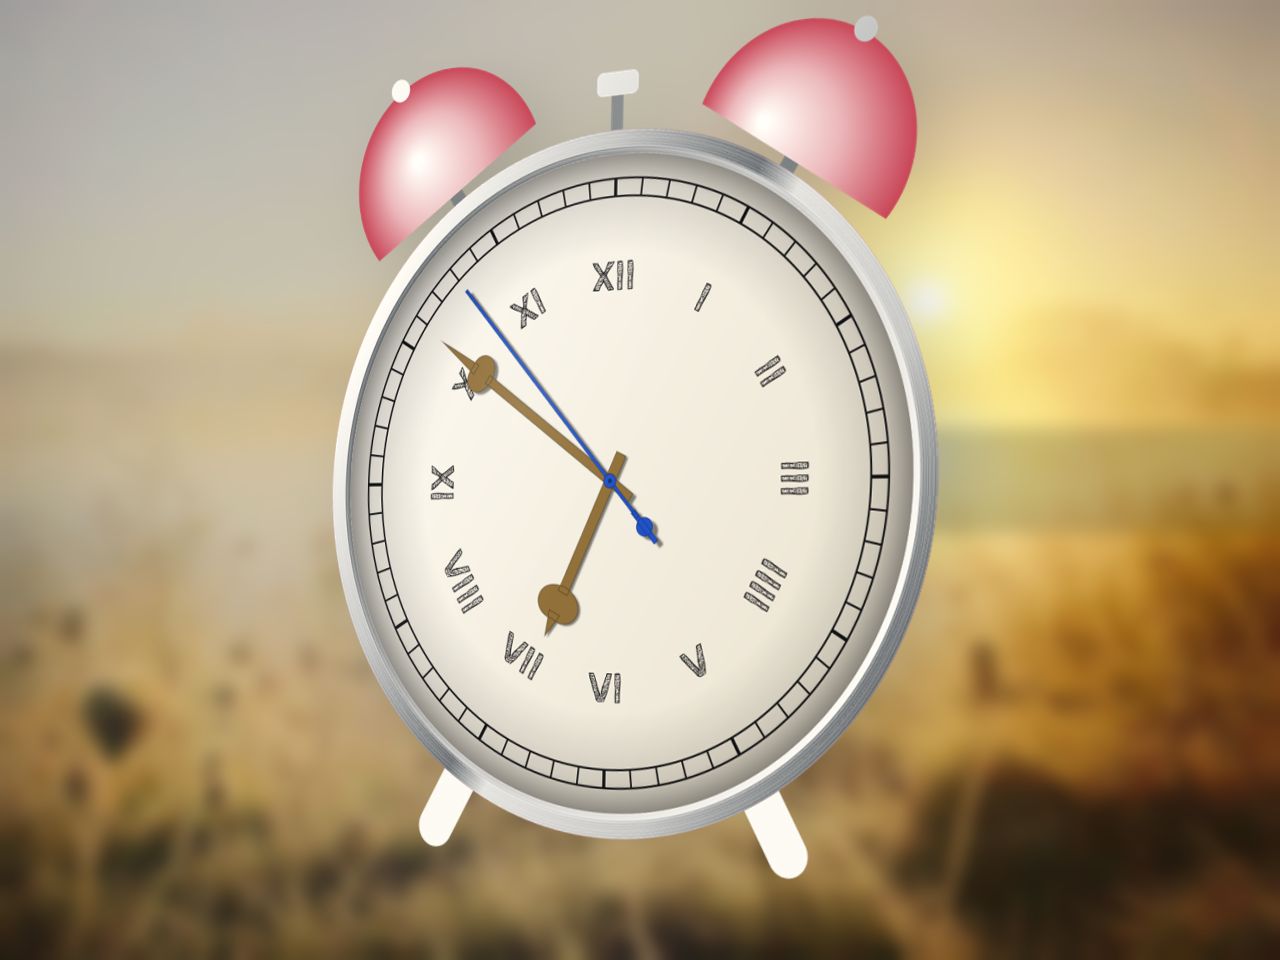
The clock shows **6:50:53**
